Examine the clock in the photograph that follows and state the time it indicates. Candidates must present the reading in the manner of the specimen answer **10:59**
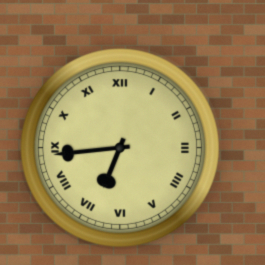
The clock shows **6:44**
